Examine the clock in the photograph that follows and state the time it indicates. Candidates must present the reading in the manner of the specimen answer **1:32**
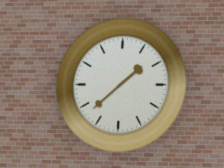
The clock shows **1:38**
